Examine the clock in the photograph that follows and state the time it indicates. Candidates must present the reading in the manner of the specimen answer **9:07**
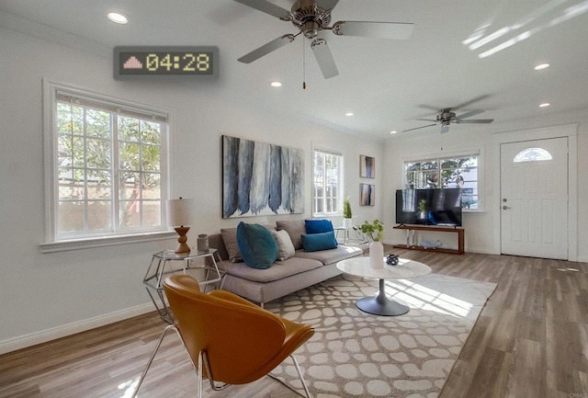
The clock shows **4:28**
